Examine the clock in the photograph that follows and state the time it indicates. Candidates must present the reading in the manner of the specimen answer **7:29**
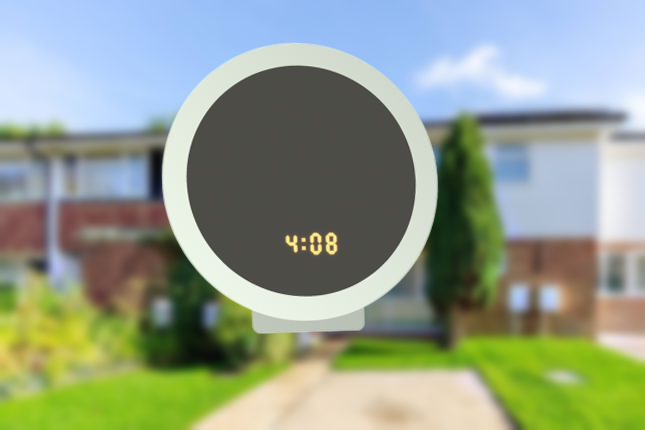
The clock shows **4:08**
